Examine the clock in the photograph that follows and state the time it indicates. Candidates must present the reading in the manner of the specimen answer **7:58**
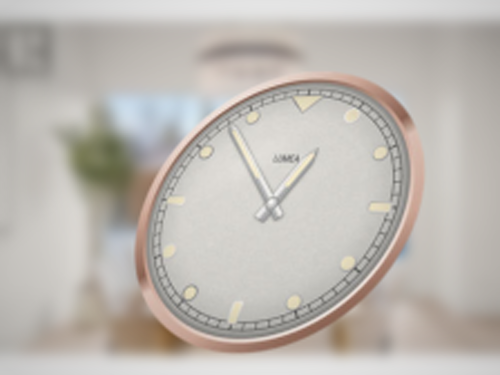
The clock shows **12:53**
